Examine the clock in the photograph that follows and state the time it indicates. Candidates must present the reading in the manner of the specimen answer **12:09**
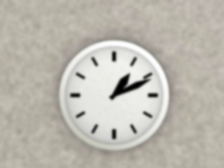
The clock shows **1:11**
